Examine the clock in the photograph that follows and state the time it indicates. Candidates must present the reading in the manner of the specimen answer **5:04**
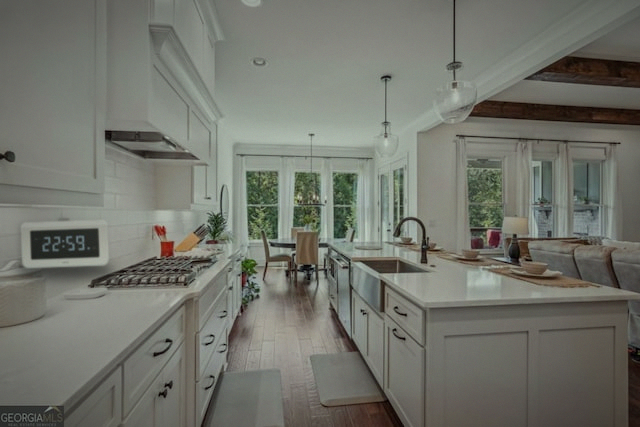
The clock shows **22:59**
